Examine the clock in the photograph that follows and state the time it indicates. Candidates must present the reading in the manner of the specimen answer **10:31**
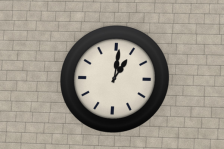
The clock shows **1:01**
